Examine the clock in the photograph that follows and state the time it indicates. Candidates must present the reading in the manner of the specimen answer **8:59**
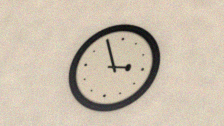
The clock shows **2:55**
